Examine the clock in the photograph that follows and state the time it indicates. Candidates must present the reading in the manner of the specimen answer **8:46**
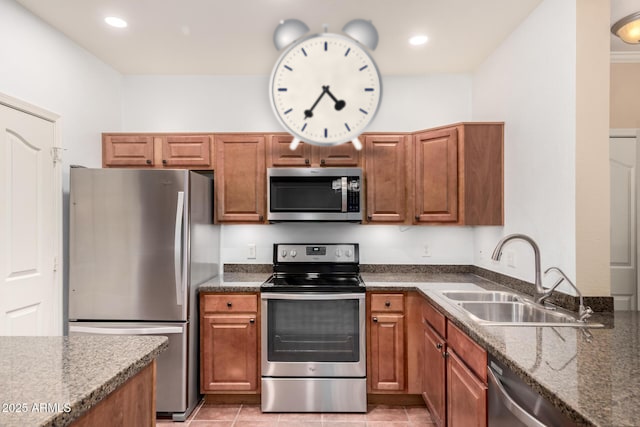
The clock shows **4:36**
